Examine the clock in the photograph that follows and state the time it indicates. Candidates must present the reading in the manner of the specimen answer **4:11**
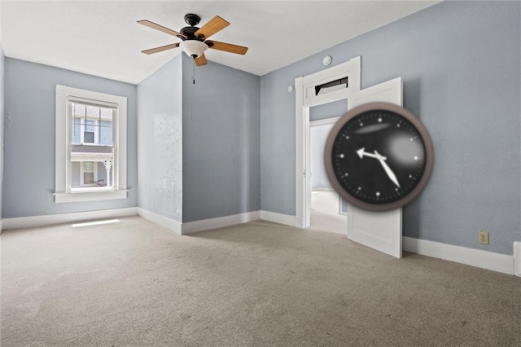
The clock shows **9:24**
